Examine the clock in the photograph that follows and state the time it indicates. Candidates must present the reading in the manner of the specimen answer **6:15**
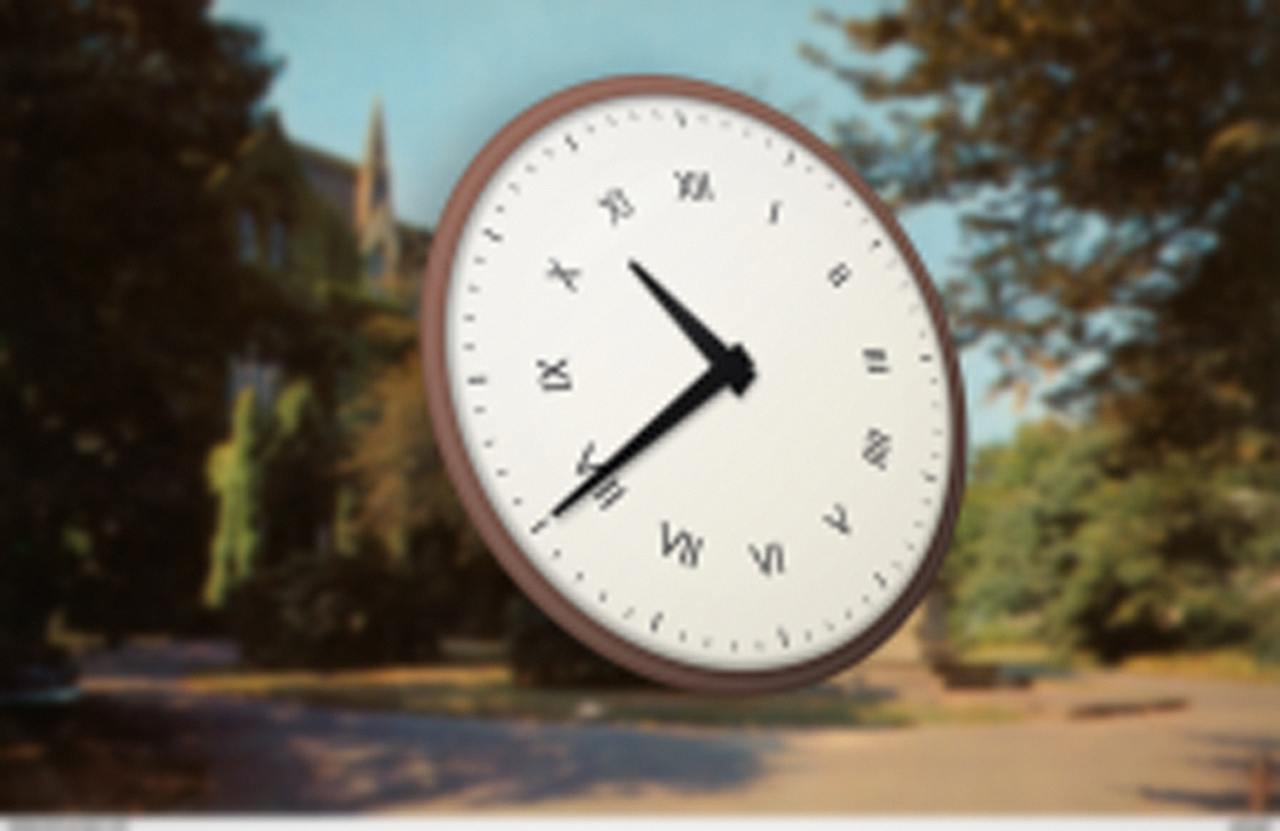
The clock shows **10:40**
